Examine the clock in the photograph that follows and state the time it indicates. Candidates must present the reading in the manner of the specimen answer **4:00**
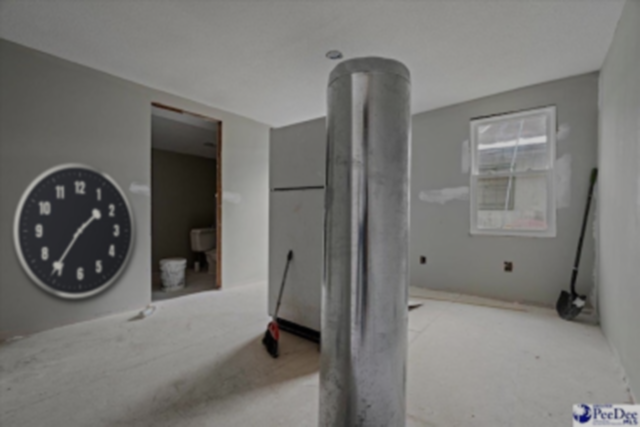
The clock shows **1:36**
